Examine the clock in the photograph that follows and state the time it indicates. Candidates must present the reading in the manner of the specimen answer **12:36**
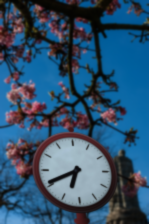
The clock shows **6:41**
